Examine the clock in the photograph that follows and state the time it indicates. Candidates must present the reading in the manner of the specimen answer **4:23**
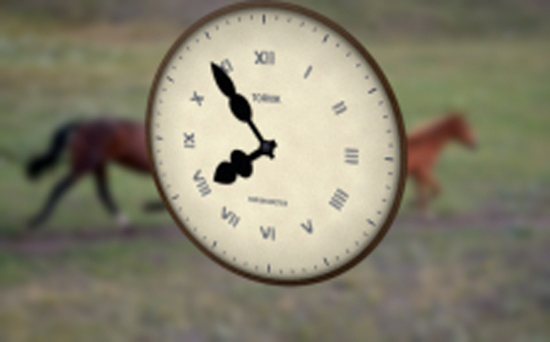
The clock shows **7:54**
